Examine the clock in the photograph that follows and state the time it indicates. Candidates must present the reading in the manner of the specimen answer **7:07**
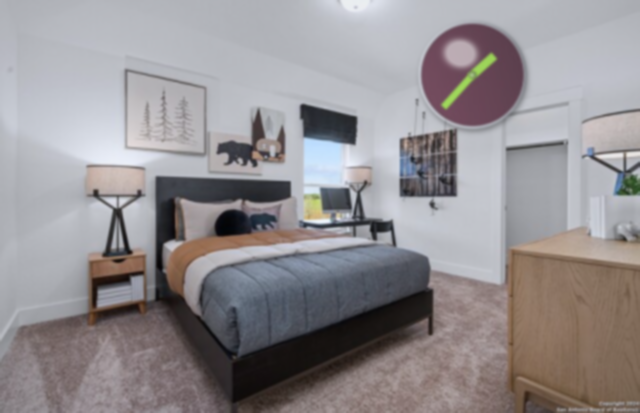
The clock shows **1:37**
